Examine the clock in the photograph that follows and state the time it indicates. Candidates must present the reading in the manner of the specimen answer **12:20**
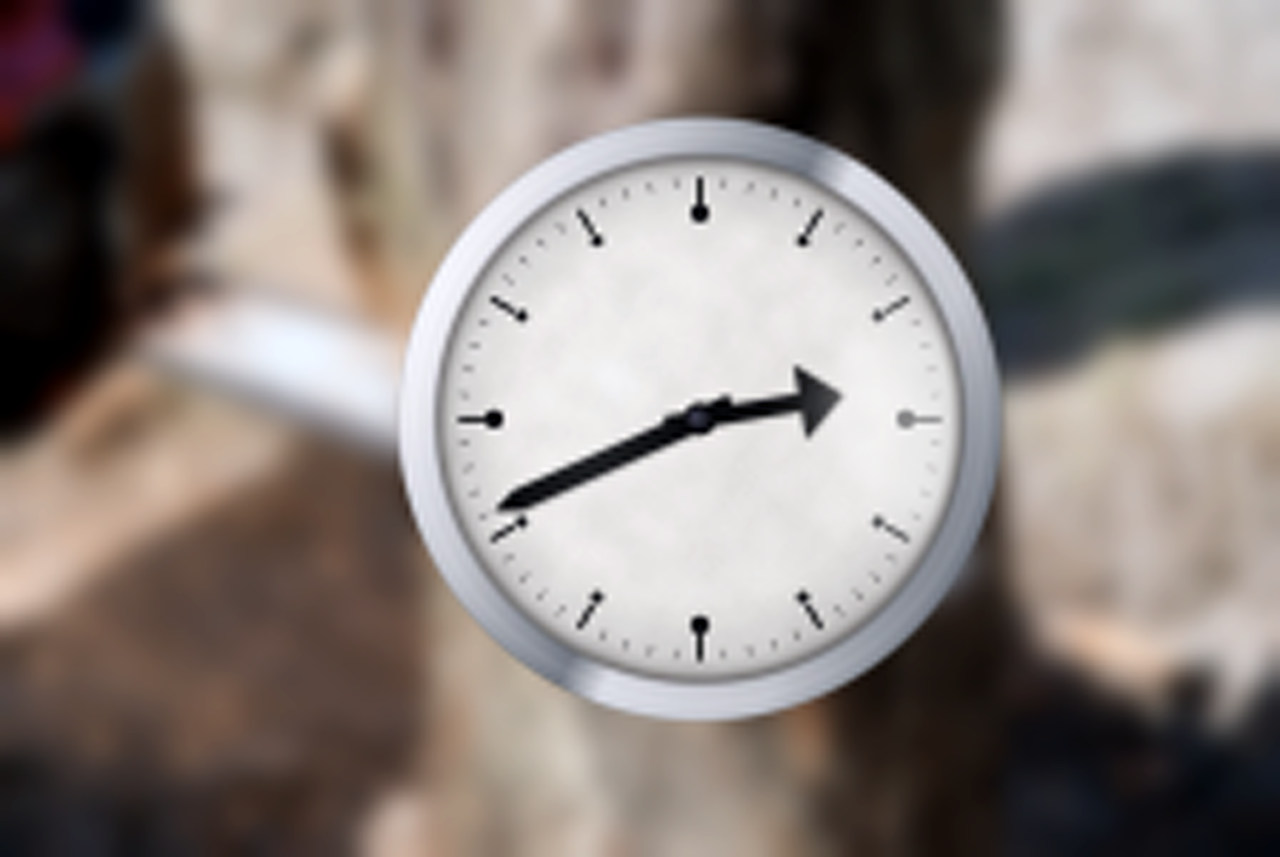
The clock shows **2:41**
